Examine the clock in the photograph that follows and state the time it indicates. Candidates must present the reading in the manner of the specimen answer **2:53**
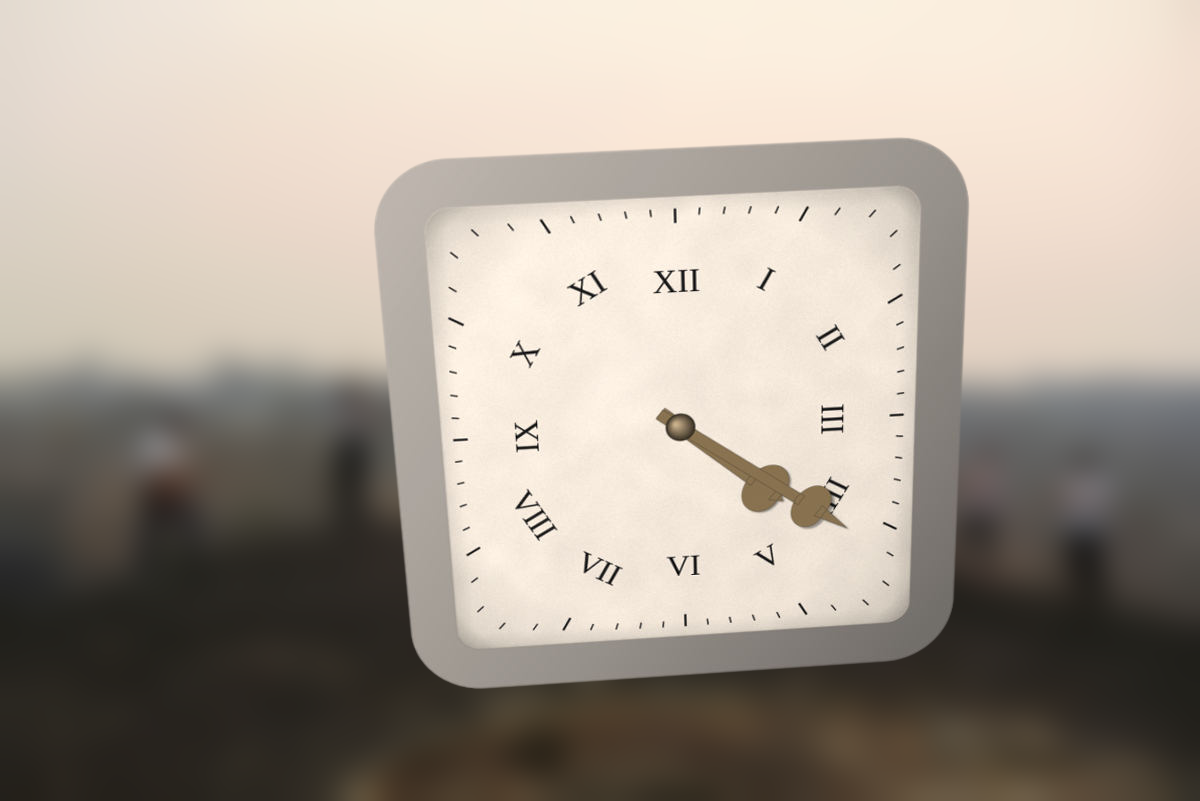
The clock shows **4:21**
